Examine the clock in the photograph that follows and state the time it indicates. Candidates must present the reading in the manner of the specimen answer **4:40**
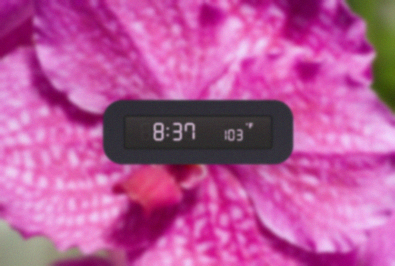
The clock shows **8:37**
